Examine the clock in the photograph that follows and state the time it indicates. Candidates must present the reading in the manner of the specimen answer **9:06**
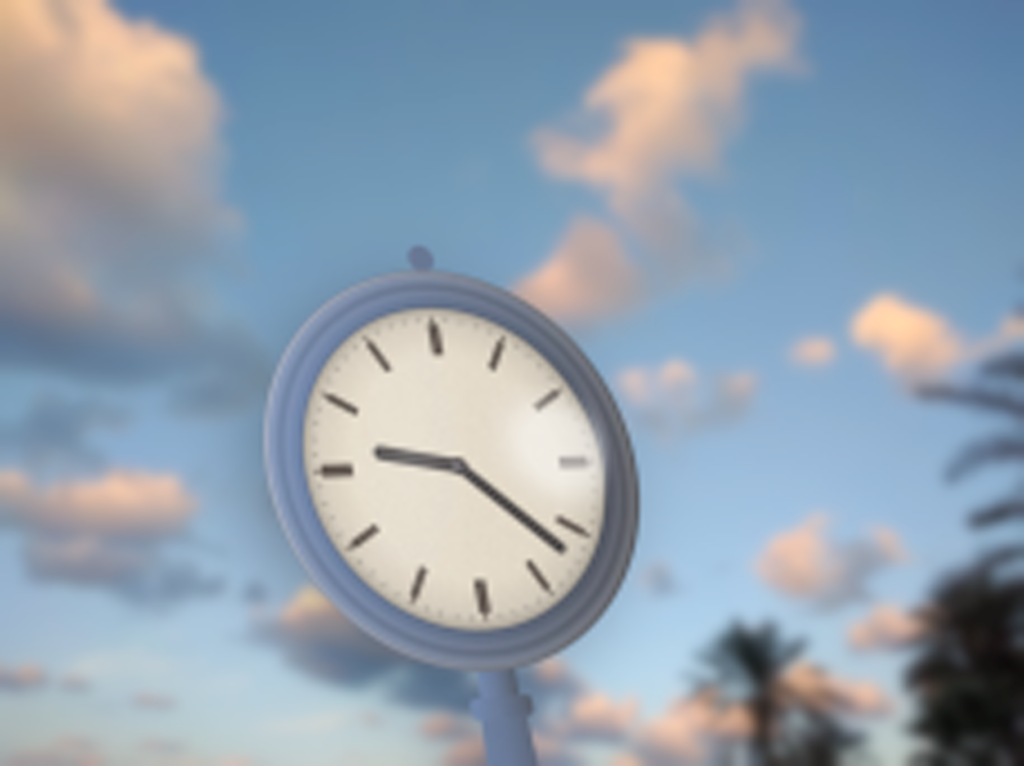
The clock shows **9:22**
